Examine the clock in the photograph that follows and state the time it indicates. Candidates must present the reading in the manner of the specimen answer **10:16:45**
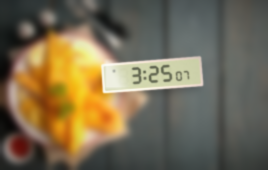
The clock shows **3:25:07**
